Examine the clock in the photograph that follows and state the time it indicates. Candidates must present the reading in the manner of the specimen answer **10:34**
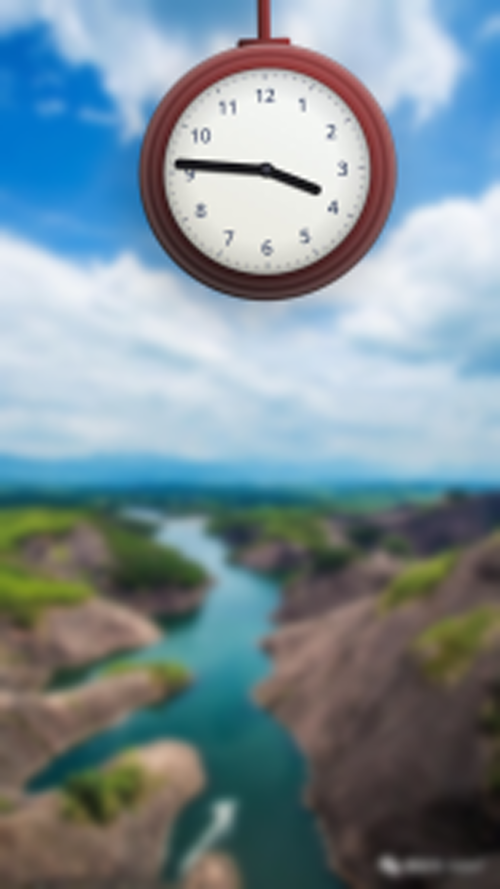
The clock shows **3:46**
